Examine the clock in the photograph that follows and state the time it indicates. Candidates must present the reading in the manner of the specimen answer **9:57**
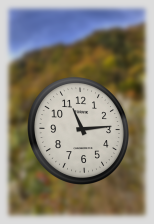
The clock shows **11:14**
